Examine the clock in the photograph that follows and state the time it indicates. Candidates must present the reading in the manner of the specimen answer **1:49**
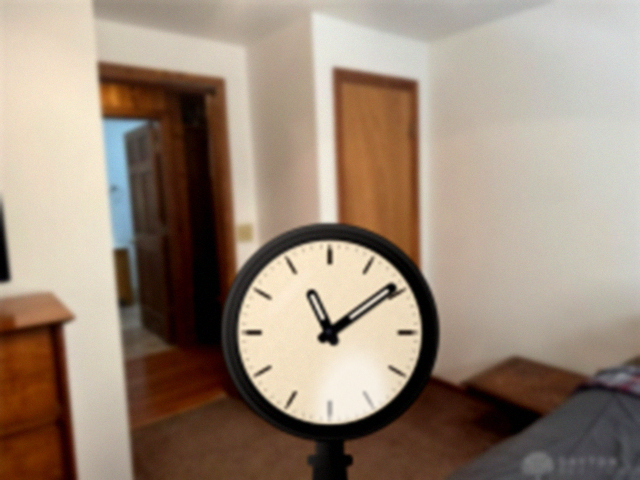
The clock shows **11:09**
